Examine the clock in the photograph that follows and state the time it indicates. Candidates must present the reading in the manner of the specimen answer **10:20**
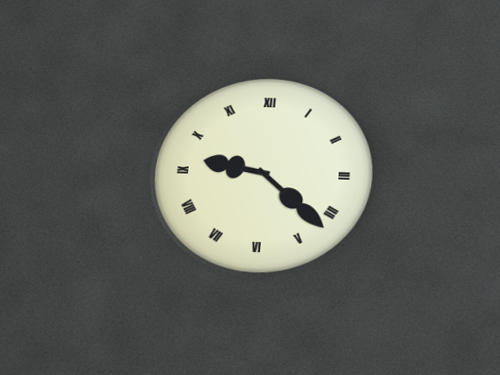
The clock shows **9:22**
